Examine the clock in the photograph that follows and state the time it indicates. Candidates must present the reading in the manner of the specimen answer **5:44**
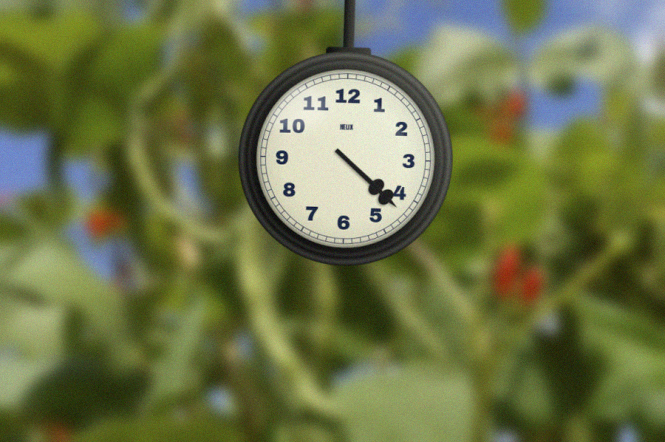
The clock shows **4:22**
